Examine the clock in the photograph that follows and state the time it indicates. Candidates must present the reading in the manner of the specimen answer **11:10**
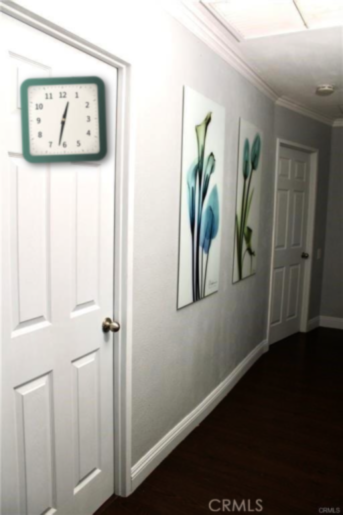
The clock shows **12:32**
